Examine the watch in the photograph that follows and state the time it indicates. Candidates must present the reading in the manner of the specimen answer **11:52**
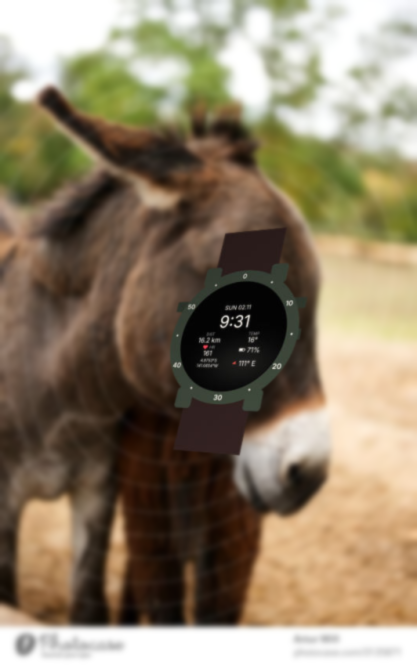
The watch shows **9:31**
